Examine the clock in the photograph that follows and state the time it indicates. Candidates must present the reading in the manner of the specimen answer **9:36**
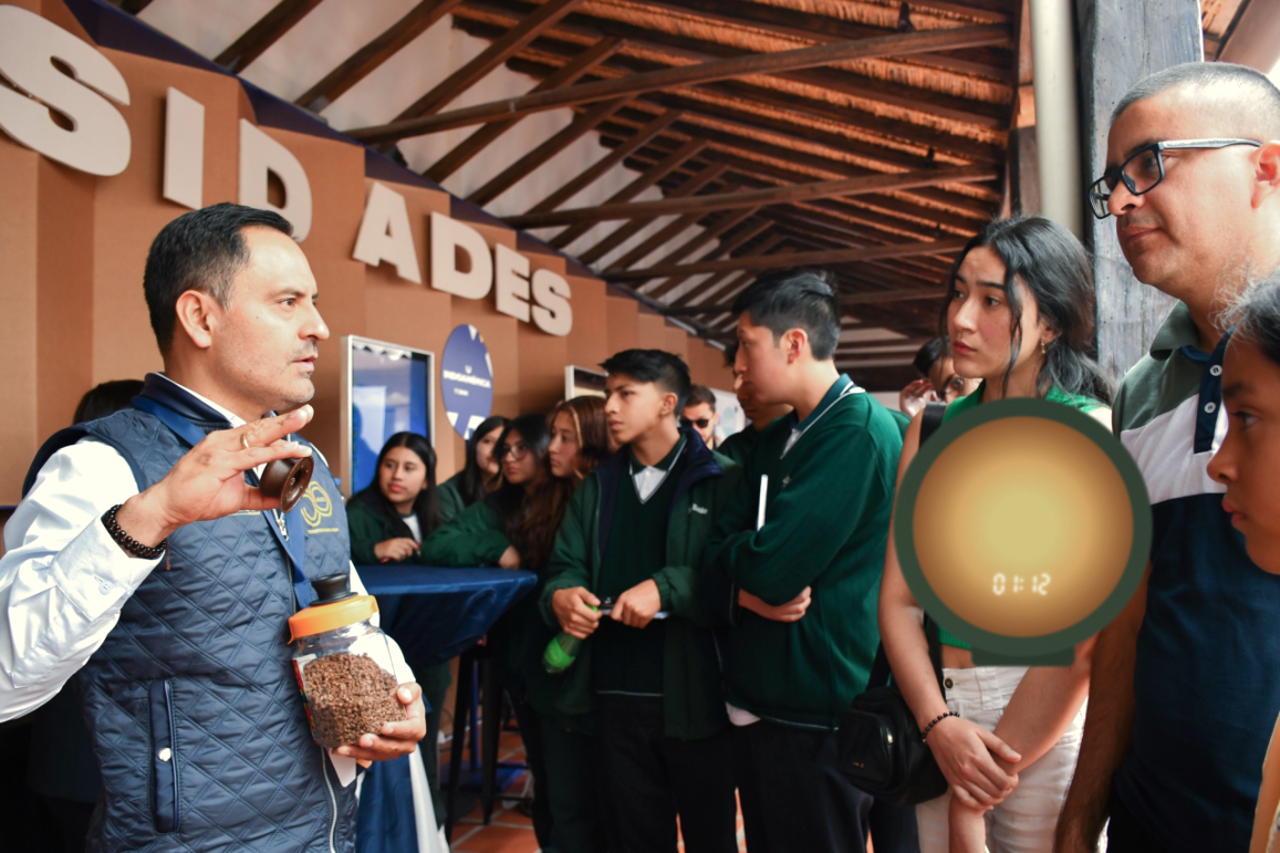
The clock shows **1:12**
